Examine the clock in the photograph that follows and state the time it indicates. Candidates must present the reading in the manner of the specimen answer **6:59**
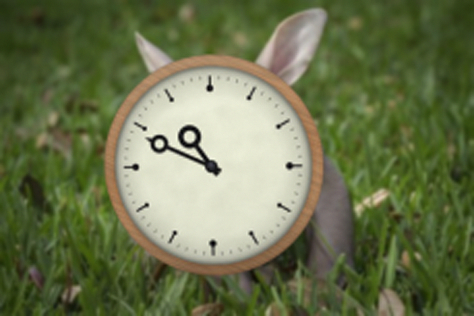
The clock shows **10:49**
